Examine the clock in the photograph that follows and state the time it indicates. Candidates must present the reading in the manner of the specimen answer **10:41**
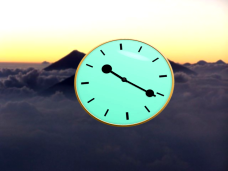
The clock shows **10:21**
